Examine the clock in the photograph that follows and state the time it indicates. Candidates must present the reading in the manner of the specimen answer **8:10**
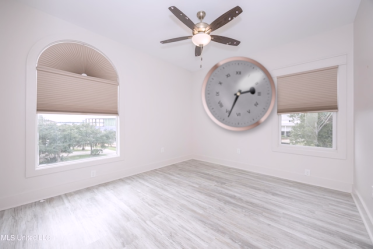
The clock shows **2:34**
